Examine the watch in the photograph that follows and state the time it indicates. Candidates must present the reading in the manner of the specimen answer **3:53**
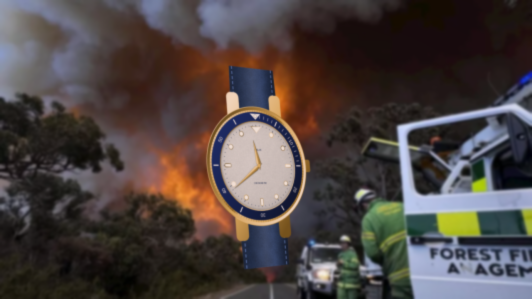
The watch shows **11:39**
